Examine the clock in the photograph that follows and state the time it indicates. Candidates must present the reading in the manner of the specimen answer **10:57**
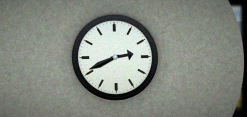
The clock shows **2:41**
